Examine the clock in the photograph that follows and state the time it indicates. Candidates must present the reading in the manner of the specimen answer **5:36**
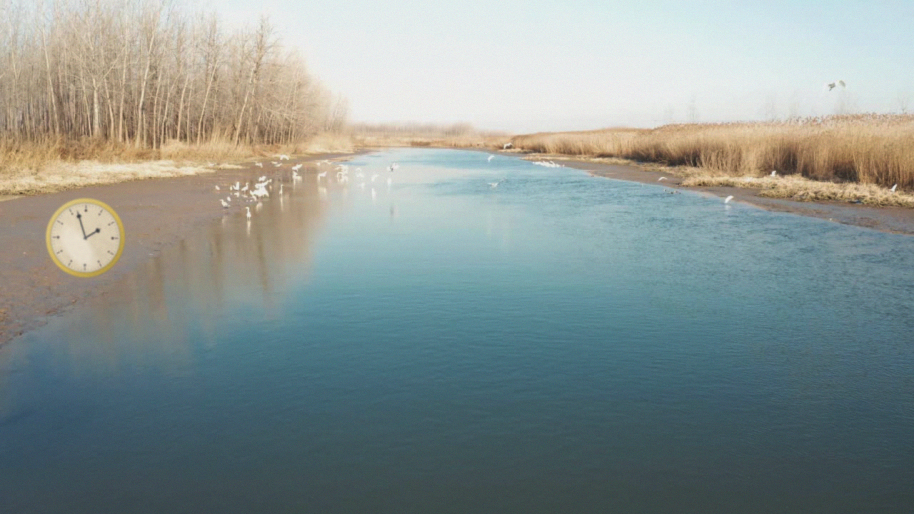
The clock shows **1:57**
